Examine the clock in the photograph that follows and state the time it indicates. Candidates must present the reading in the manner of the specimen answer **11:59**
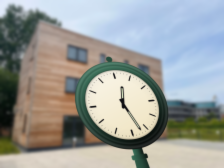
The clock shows **12:27**
